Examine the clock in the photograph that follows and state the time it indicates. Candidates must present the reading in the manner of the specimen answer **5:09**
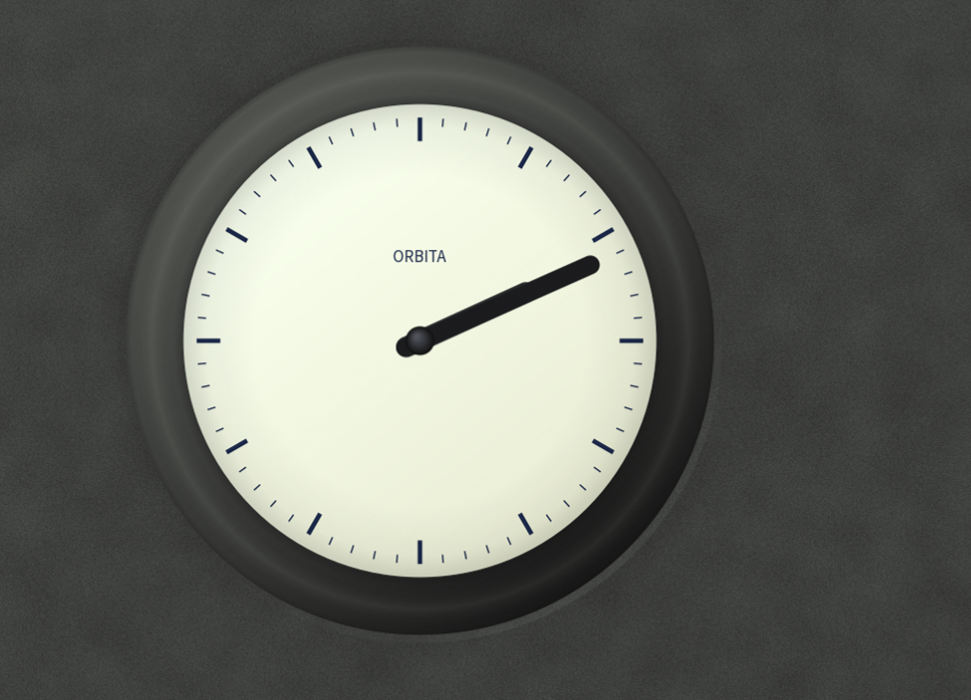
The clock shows **2:11**
